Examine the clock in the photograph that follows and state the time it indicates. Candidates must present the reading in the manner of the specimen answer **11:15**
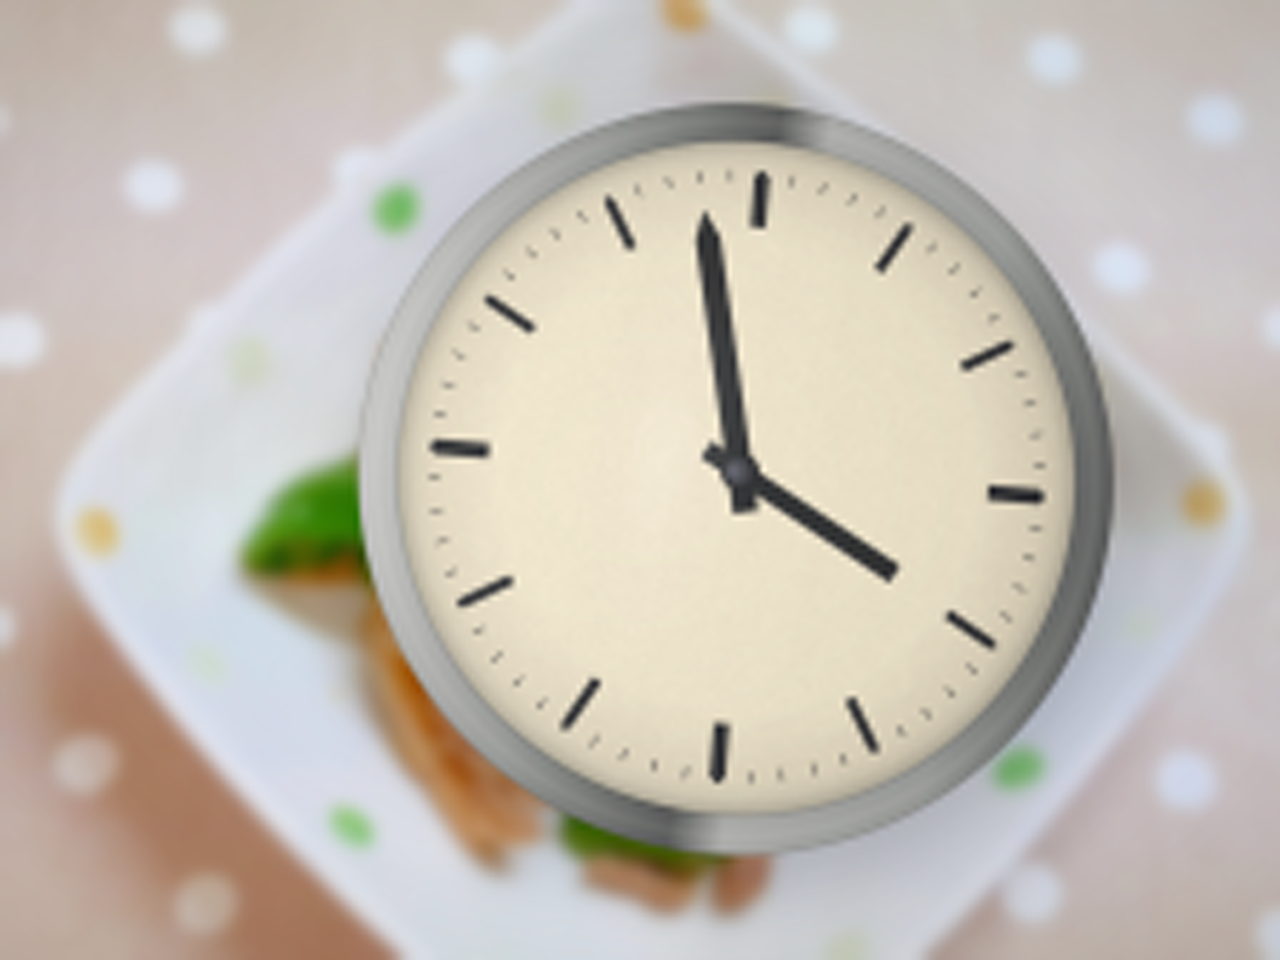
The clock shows **3:58**
